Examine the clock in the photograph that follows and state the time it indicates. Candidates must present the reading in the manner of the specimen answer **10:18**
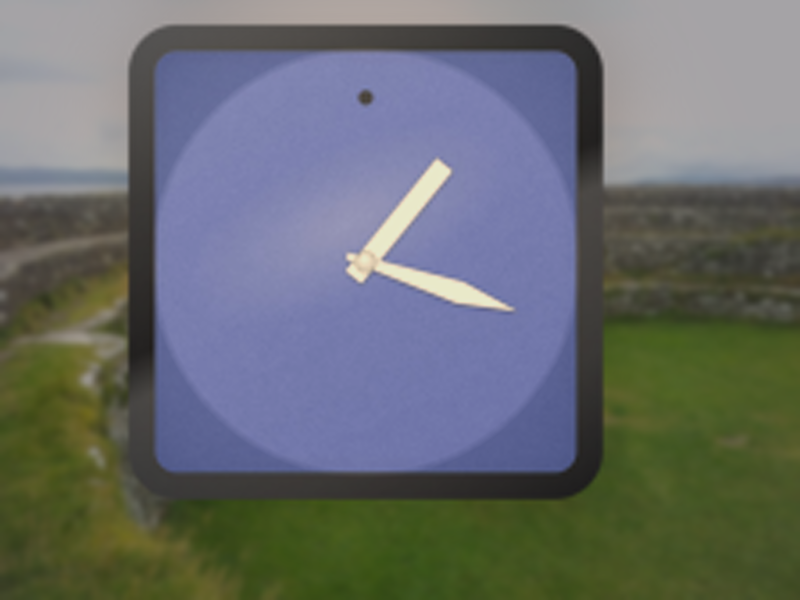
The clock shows **1:18**
